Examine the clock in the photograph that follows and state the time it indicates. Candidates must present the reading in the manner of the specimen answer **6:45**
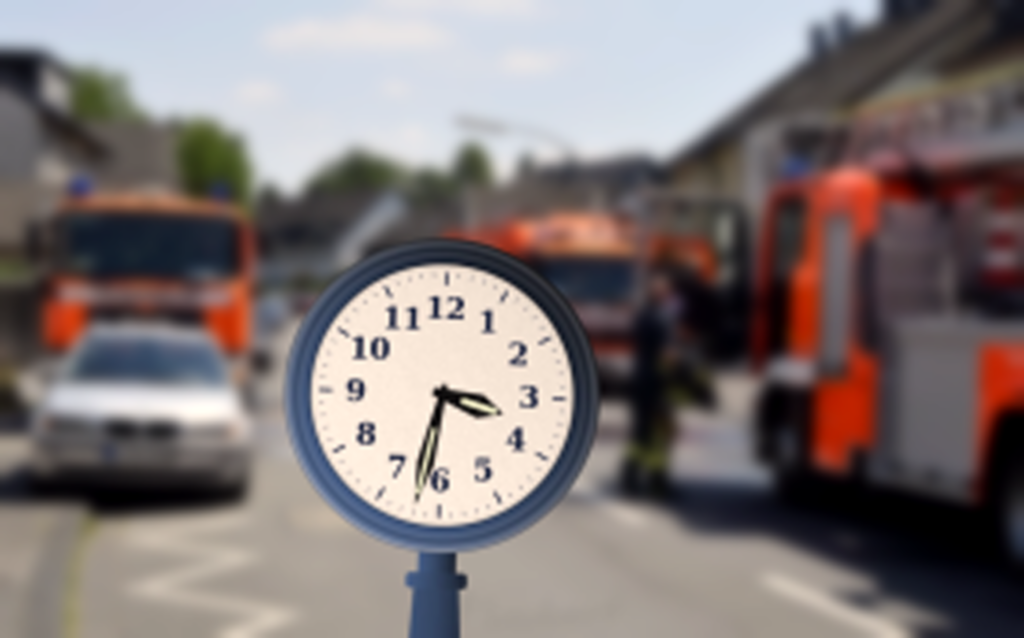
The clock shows **3:32**
